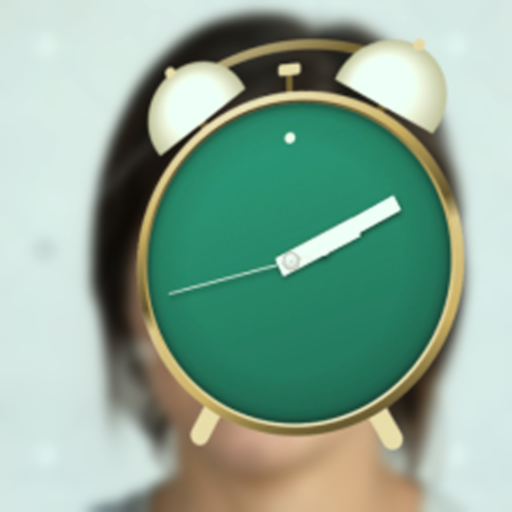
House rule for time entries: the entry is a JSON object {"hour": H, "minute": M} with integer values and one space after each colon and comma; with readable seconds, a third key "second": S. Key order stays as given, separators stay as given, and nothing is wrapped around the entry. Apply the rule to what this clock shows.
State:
{"hour": 2, "minute": 10, "second": 43}
